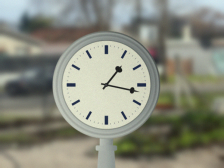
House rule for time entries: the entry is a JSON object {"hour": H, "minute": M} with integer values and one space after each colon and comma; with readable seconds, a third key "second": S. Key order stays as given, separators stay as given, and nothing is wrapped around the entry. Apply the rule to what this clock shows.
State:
{"hour": 1, "minute": 17}
